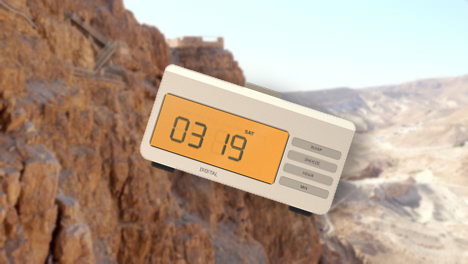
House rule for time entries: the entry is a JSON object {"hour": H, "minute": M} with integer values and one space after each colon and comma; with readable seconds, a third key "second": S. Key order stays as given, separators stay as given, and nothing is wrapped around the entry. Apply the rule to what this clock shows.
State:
{"hour": 3, "minute": 19}
